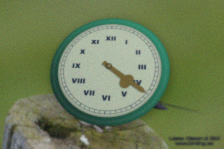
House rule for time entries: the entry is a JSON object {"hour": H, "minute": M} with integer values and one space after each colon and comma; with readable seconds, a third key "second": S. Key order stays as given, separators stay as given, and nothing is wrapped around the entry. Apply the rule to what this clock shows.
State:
{"hour": 4, "minute": 21}
